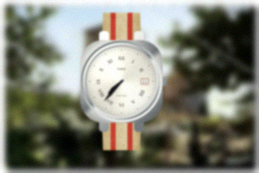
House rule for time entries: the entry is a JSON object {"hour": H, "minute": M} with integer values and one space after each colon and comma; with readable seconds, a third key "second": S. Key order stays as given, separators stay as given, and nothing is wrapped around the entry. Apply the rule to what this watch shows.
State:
{"hour": 7, "minute": 37}
